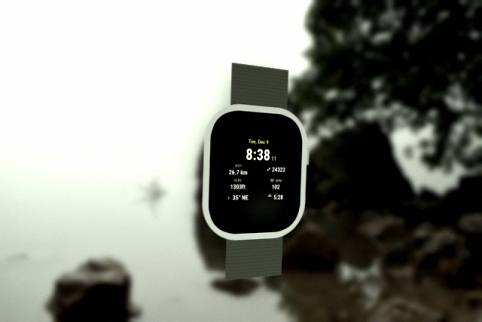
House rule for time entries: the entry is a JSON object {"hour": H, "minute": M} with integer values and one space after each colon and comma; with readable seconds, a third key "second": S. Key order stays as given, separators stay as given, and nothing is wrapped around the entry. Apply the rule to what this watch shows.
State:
{"hour": 8, "minute": 38}
